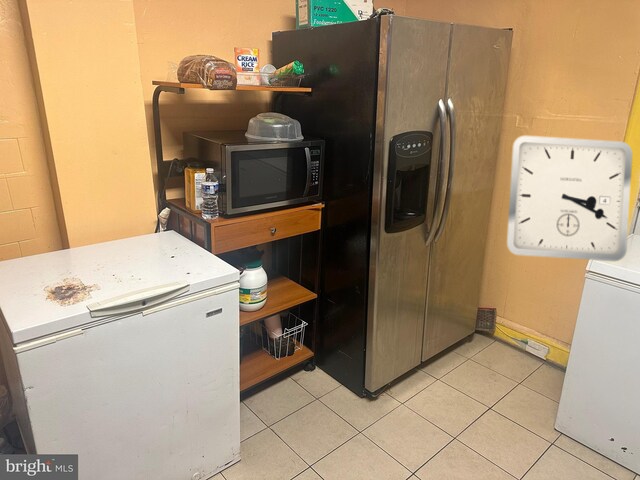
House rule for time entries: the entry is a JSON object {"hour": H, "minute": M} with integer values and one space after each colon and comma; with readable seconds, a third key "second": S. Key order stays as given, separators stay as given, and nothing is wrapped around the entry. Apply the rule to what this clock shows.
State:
{"hour": 3, "minute": 19}
